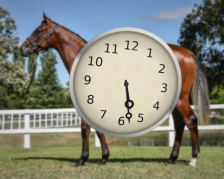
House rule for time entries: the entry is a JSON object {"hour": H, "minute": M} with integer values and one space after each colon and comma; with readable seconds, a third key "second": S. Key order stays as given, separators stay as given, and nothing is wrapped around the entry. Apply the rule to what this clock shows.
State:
{"hour": 5, "minute": 28}
